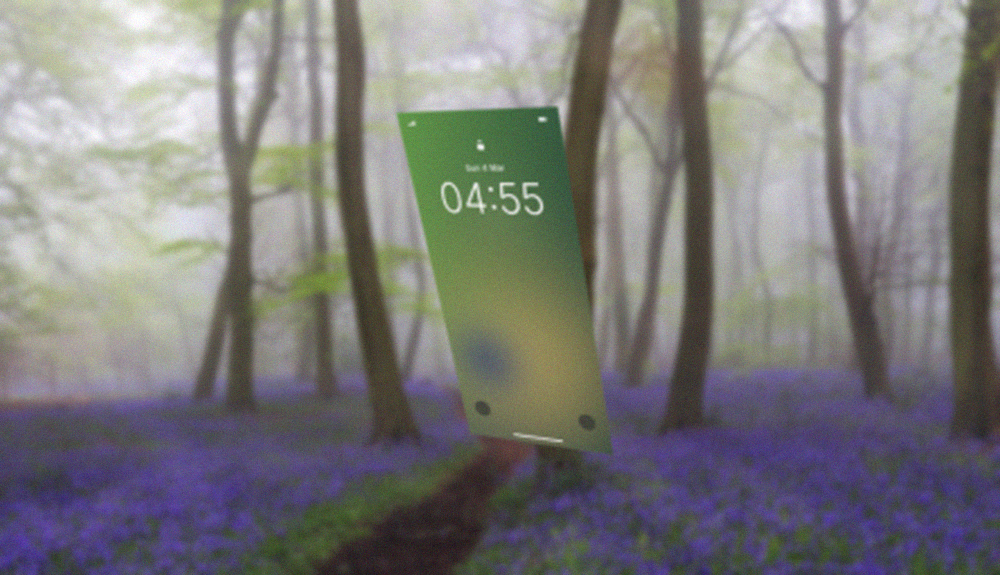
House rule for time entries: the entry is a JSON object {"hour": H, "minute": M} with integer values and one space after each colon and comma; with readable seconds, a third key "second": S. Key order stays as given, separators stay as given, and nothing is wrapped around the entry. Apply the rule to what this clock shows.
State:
{"hour": 4, "minute": 55}
